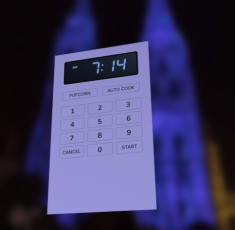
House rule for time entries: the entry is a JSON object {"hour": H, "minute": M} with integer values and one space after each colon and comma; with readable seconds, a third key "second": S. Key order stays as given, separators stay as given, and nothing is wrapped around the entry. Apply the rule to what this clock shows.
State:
{"hour": 7, "minute": 14}
